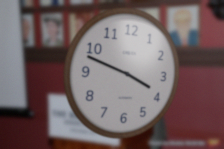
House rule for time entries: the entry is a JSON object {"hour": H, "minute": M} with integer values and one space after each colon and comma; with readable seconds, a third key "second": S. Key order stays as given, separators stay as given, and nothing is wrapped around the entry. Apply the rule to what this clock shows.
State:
{"hour": 3, "minute": 48}
